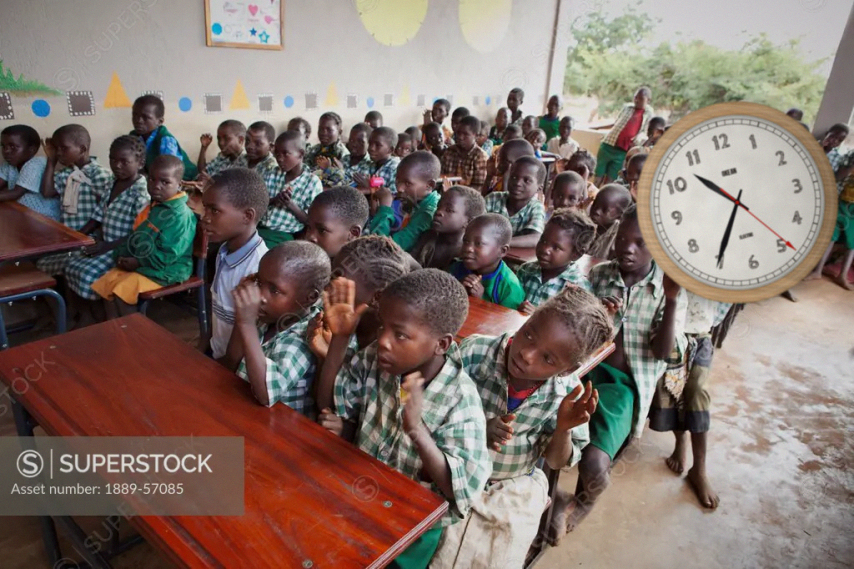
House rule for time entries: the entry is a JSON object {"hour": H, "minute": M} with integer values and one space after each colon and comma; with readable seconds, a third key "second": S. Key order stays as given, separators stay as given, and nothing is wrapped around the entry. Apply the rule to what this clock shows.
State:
{"hour": 10, "minute": 35, "second": 24}
